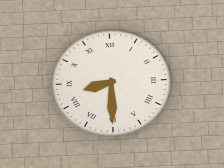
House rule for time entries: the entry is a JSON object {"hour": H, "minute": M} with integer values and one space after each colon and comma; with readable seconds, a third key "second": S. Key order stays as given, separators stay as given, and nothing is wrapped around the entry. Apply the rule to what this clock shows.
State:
{"hour": 8, "minute": 30}
